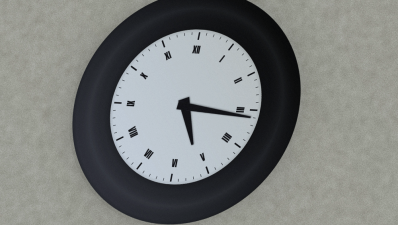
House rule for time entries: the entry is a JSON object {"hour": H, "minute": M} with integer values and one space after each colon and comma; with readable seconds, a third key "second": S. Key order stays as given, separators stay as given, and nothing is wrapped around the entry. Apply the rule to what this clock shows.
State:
{"hour": 5, "minute": 16}
